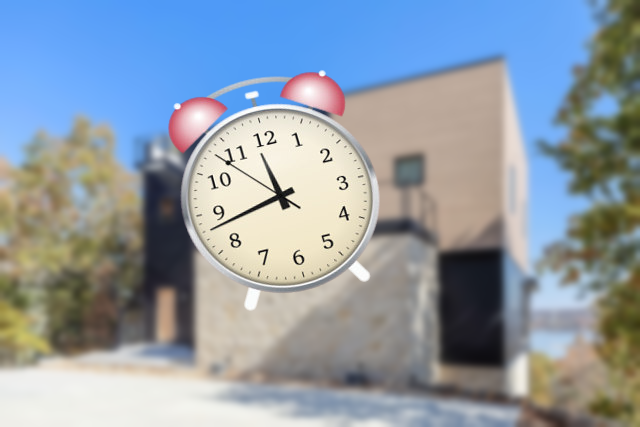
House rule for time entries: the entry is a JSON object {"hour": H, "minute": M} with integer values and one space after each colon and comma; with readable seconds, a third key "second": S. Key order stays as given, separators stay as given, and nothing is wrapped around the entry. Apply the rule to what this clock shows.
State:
{"hour": 11, "minute": 42, "second": 53}
